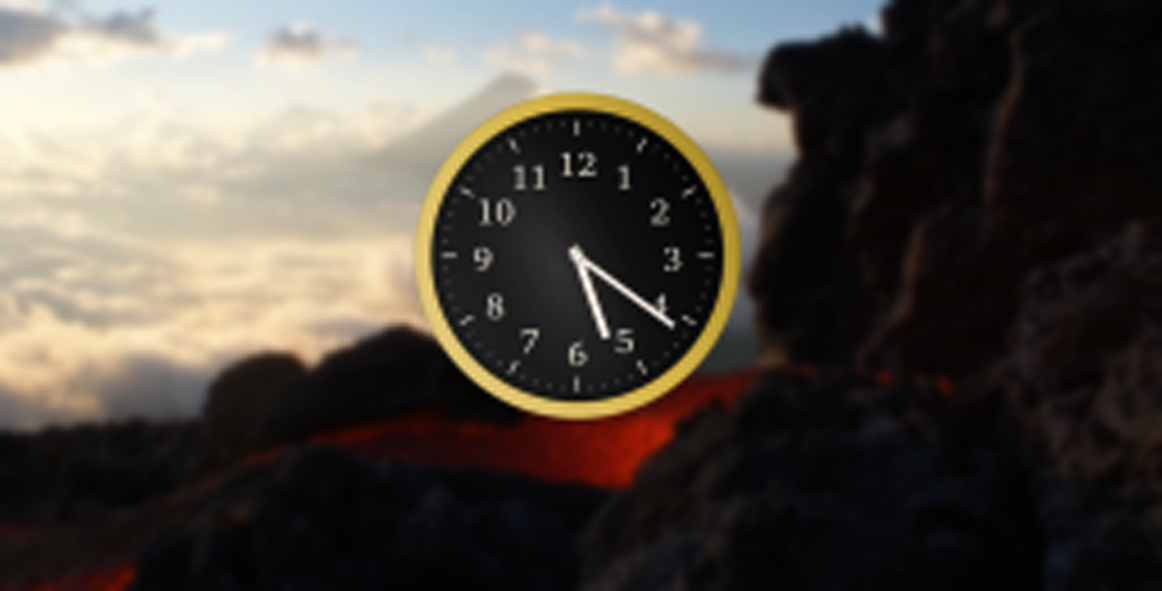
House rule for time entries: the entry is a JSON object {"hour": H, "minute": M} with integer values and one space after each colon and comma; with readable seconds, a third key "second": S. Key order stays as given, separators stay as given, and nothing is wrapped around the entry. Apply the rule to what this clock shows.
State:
{"hour": 5, "minute": 21}
